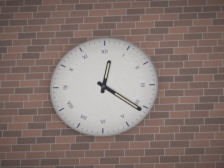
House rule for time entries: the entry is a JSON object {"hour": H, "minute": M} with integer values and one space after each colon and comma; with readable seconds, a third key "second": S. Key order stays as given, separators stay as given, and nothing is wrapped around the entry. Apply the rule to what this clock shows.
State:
{"hour": 12, "minute": 21}
